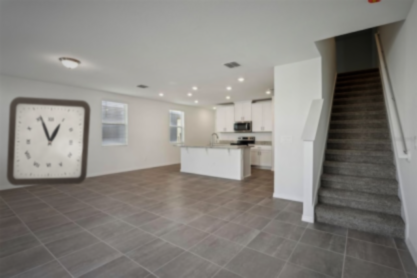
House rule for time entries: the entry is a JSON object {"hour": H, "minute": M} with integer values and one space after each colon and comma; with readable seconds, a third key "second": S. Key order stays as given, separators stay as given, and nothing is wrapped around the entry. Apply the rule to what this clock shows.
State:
{"hour": 12, "minute": 56}
